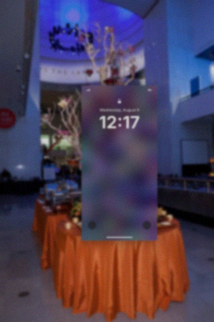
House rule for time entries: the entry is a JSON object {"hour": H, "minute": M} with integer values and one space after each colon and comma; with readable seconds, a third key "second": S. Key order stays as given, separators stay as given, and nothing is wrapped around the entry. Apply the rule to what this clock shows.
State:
{"hour": 12, "minute": 17}
